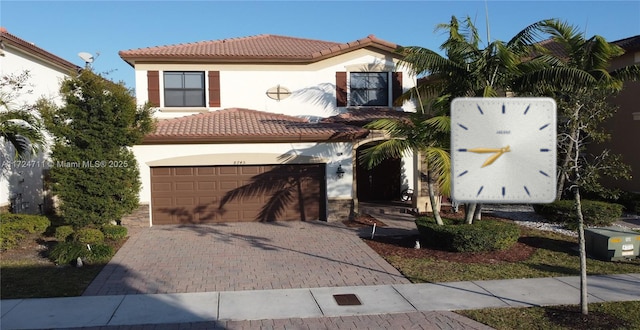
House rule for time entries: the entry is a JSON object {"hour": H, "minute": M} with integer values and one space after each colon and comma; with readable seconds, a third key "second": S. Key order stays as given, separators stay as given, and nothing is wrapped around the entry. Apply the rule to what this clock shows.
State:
{"hour": 7, "minute": 45}
